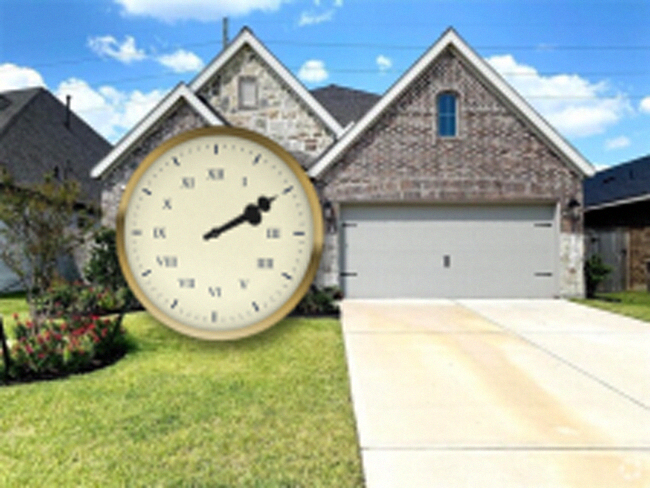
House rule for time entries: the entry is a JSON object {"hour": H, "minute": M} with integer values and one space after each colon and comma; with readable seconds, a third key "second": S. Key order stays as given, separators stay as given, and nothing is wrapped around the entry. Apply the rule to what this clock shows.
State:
{"hour": 2, "minute": 10}
